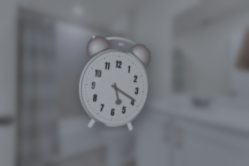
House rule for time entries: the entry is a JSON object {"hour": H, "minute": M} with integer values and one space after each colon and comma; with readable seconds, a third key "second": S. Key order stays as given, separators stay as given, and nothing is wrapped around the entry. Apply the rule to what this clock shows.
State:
{"hour": 5, "minute": 19}
